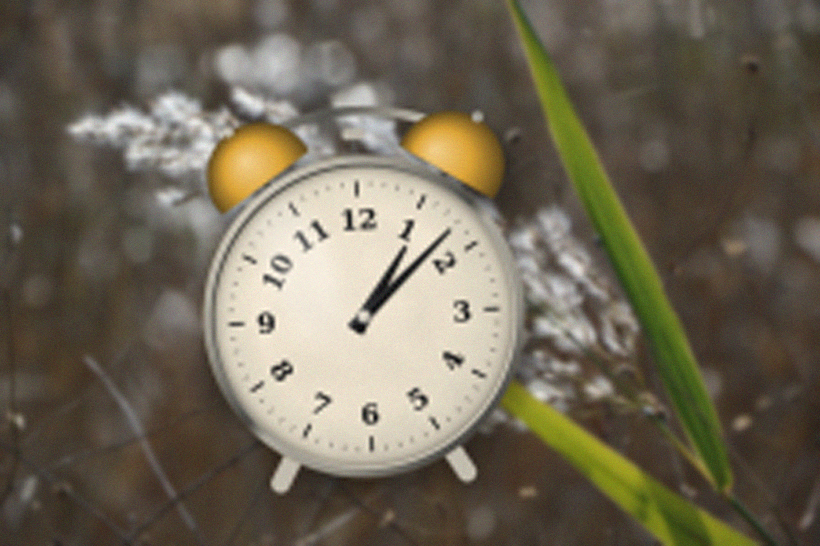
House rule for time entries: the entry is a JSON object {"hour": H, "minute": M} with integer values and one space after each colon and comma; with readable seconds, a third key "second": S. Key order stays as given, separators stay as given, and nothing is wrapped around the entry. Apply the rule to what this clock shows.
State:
{"hour": 1, "minute": 8}
